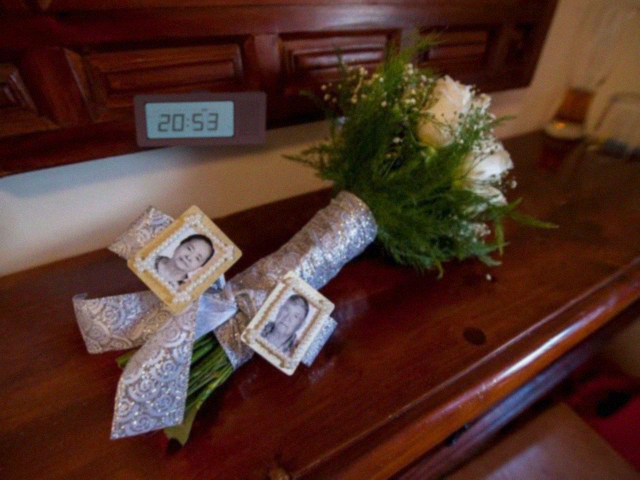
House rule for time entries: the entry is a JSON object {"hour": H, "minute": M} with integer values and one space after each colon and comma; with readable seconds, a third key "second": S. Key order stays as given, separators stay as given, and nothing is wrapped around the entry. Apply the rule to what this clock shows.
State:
{"hour": 20, "minute": 53}
